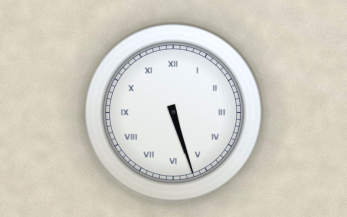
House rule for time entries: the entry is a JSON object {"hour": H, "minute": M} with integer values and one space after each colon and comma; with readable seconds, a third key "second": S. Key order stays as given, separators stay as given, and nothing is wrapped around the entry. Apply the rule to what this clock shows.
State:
{"hour": 5, "minute": 27}
